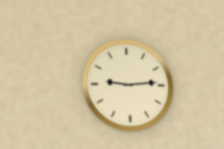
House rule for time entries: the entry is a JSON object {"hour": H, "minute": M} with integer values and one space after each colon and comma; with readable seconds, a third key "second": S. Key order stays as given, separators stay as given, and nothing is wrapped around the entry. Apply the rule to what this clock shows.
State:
{"hour": 9, "minute": 14}
